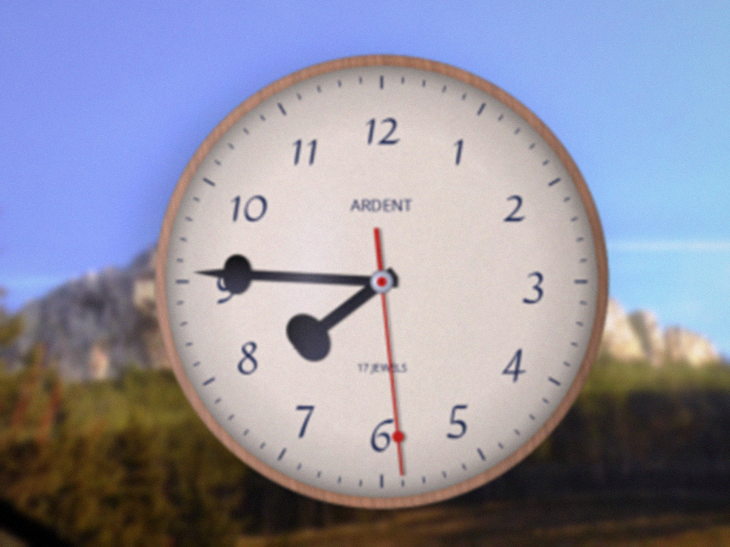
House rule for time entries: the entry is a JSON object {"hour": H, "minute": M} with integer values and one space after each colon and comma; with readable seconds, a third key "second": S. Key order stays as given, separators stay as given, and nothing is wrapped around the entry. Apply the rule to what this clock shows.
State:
{"hour": 7, "minute": 45, "second": 29}
